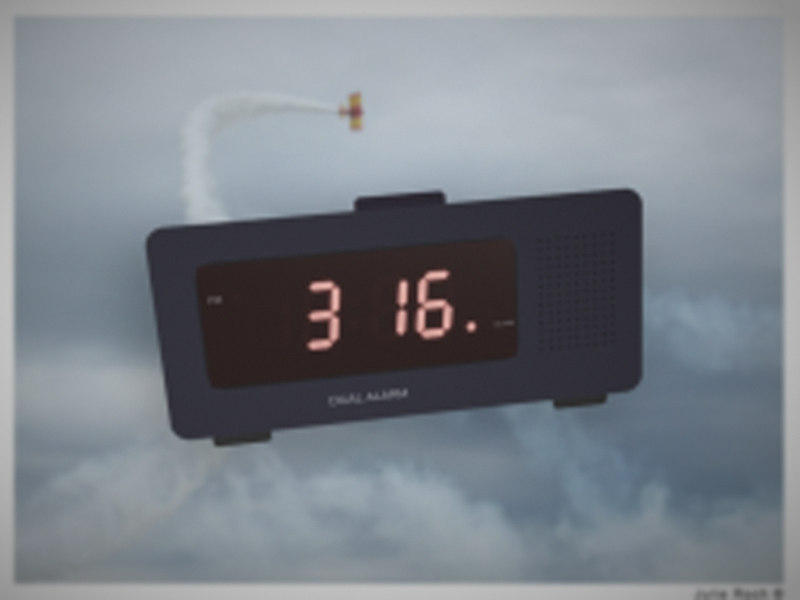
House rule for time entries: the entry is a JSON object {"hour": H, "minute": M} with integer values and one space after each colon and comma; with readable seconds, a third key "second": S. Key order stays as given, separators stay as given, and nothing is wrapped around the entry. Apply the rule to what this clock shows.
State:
{"hour": 3, "minute": 16}
